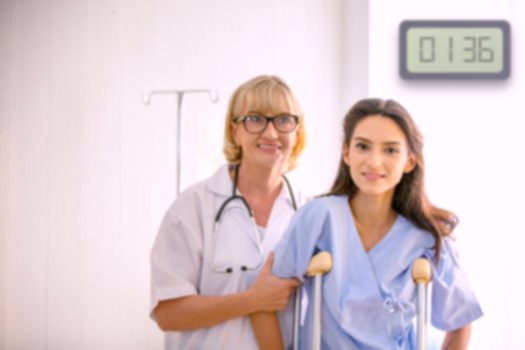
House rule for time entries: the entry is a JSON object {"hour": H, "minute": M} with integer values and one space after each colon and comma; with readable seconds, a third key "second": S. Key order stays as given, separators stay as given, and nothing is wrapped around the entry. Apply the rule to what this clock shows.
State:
{"hour": 1, "minute": 36}
